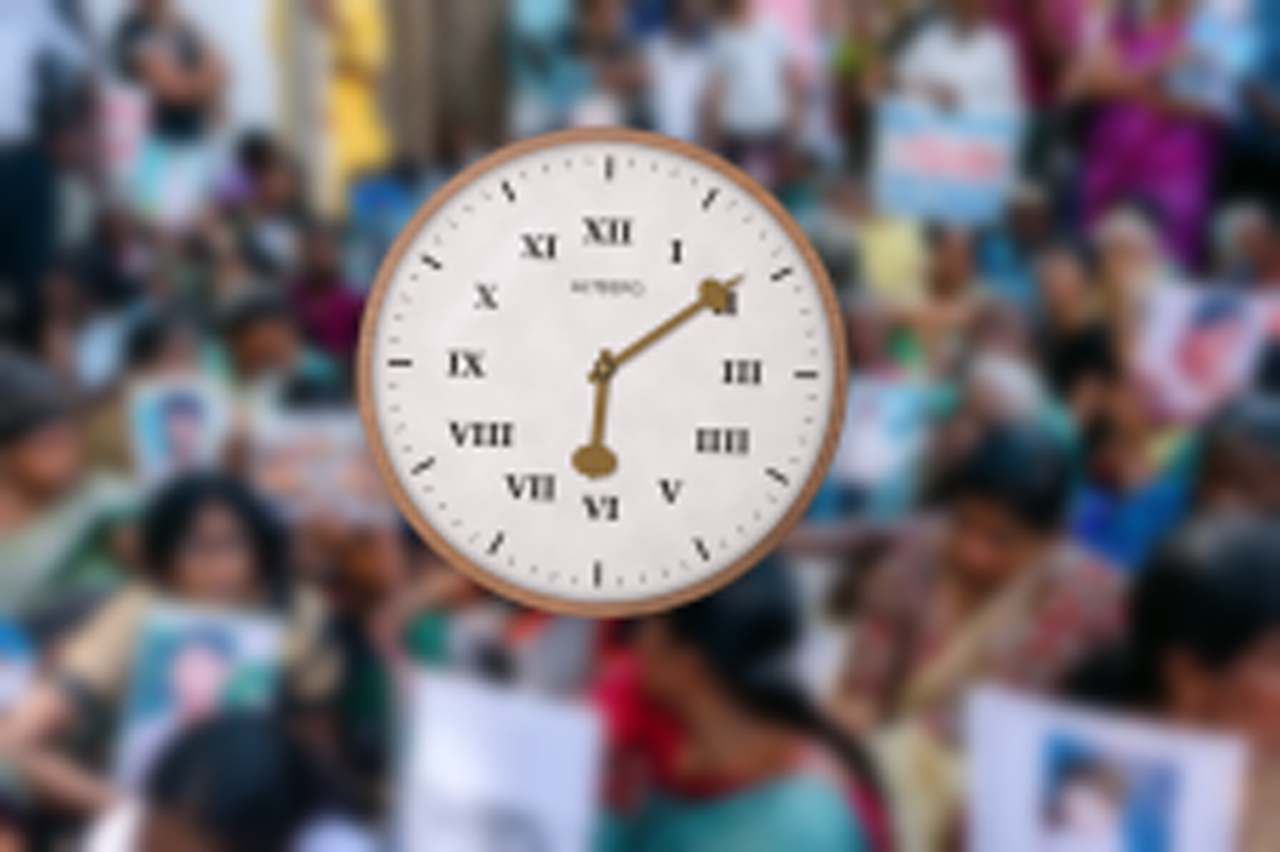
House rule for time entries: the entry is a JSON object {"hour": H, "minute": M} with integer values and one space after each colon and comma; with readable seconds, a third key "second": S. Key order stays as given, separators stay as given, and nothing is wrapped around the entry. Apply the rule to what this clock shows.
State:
{"hour": 6, "minute": 9}
